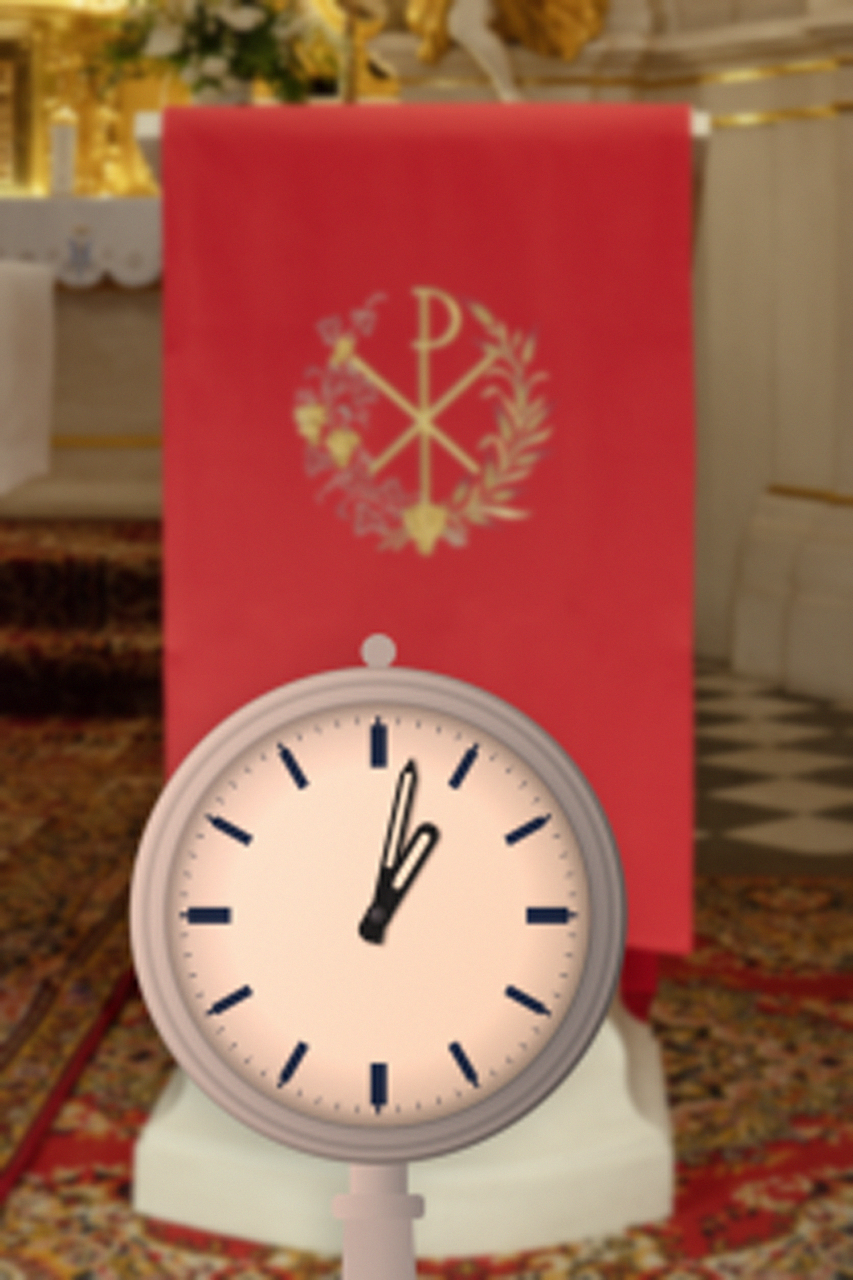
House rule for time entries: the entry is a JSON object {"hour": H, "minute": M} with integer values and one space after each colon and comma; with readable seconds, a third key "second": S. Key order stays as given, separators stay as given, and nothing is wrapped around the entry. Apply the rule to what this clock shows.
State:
{"hour": 1, "minute": 2}
